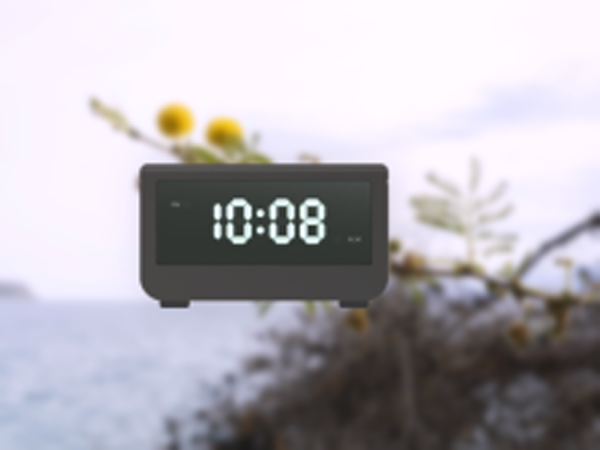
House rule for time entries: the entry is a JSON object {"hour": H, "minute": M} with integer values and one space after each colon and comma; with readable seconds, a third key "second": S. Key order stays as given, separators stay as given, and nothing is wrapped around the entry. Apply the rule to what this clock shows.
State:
{"hour": 10, "minute": 8}
